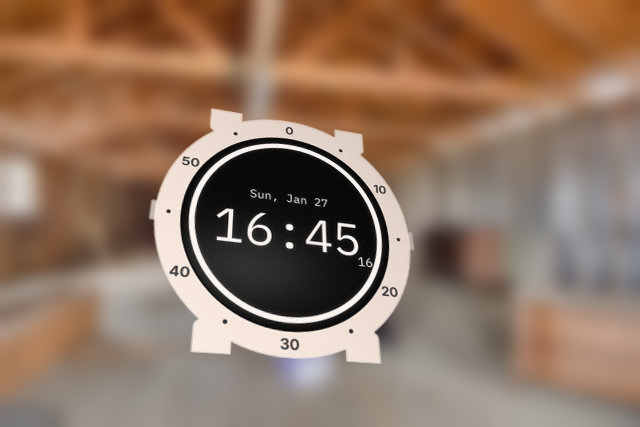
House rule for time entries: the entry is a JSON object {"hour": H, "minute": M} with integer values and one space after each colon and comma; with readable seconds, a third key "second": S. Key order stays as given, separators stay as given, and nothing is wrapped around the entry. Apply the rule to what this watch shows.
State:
{"hour": 16, "minute": 45, "second": 16}
